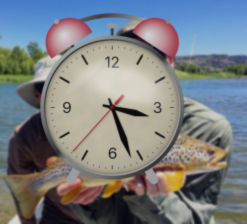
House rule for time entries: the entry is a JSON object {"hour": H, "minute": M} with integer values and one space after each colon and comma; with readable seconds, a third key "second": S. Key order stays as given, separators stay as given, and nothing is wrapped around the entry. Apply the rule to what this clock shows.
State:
{"hour": 3, "minute": 26, "second": 37}
